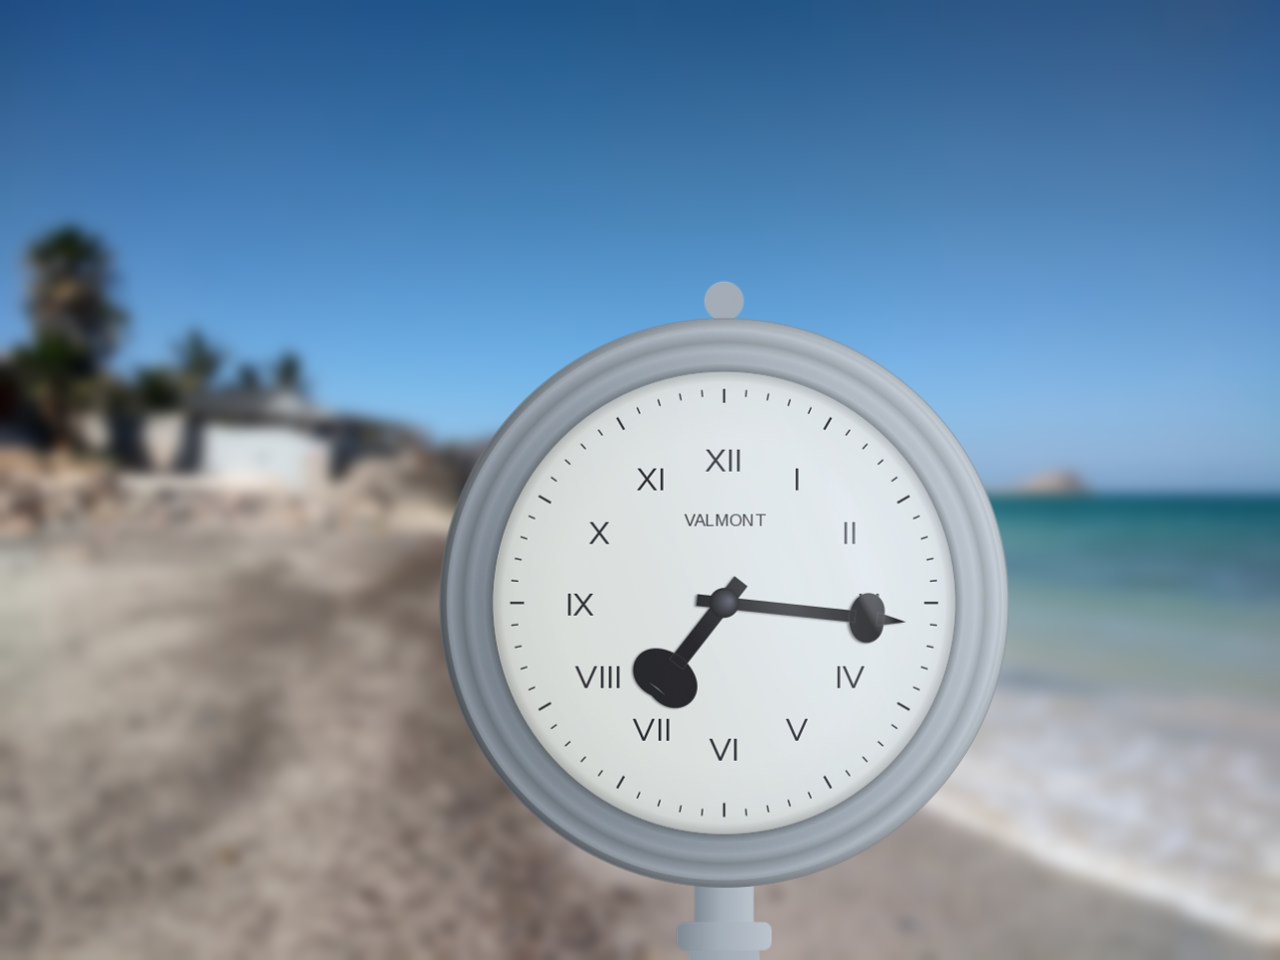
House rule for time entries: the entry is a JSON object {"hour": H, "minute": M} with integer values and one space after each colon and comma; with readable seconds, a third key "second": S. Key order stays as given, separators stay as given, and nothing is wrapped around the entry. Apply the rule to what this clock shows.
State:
{"hour": 7, "minute": 16}
